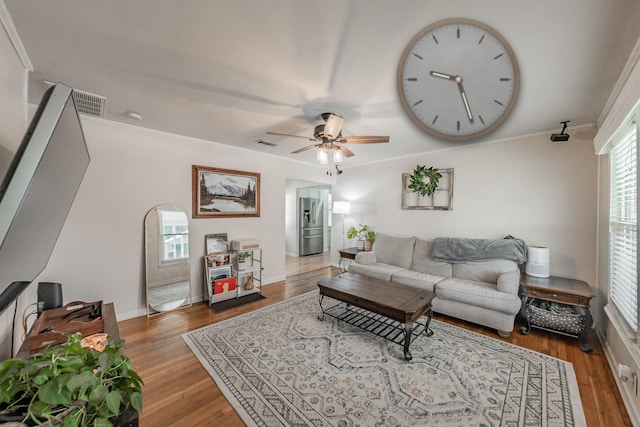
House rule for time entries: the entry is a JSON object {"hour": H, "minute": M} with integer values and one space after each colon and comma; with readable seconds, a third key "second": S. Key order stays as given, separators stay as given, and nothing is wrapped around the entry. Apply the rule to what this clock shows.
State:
{"hour": 9, "minute": 27}
